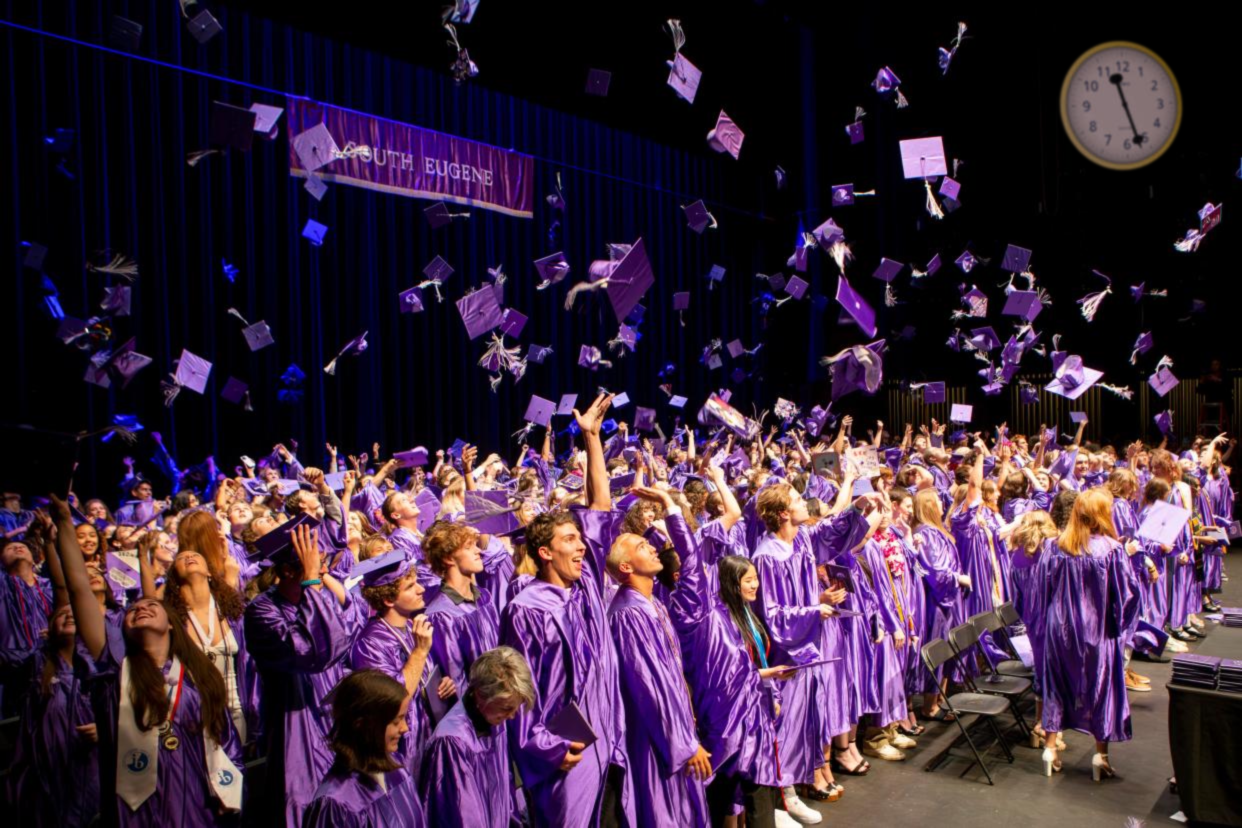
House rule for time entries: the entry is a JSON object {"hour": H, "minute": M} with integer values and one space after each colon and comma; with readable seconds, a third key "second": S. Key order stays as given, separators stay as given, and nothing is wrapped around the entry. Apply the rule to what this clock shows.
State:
{"hour": 11, "minute": 27}
